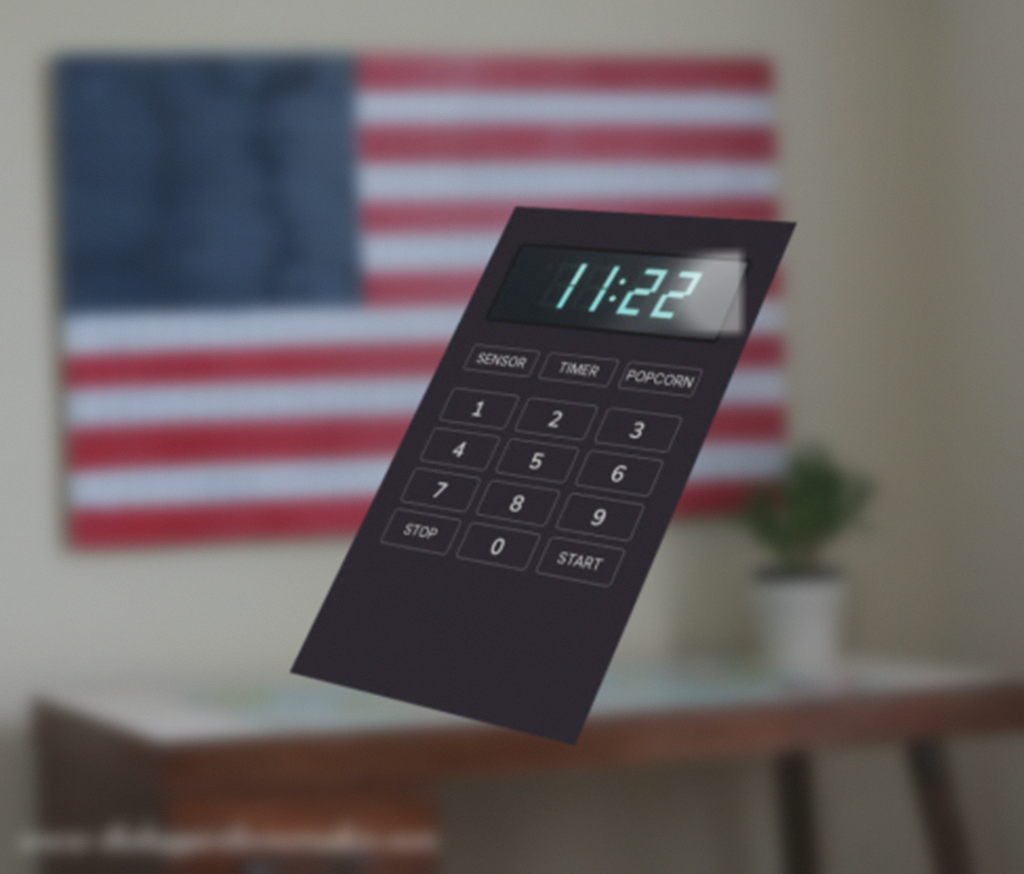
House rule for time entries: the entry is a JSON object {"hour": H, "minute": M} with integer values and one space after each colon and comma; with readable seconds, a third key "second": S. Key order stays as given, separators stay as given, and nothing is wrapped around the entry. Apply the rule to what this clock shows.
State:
{"hour": 11, "minute": 22}
